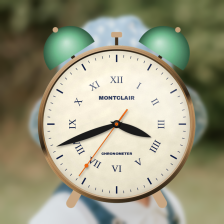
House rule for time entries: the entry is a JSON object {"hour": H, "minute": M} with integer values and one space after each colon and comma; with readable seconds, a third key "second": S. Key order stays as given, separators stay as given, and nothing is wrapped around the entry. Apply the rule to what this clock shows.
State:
{"hour": 3, "minute": 41, "second": 36}
